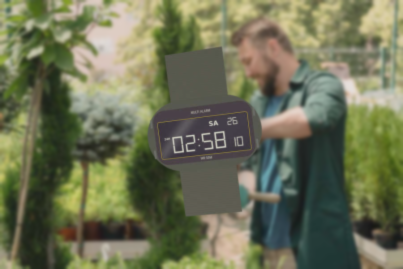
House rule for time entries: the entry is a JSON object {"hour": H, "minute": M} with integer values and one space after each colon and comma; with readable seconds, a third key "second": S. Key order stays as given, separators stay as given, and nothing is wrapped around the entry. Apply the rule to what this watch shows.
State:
{"hour": 2, "minute": 58, "second": 10}
